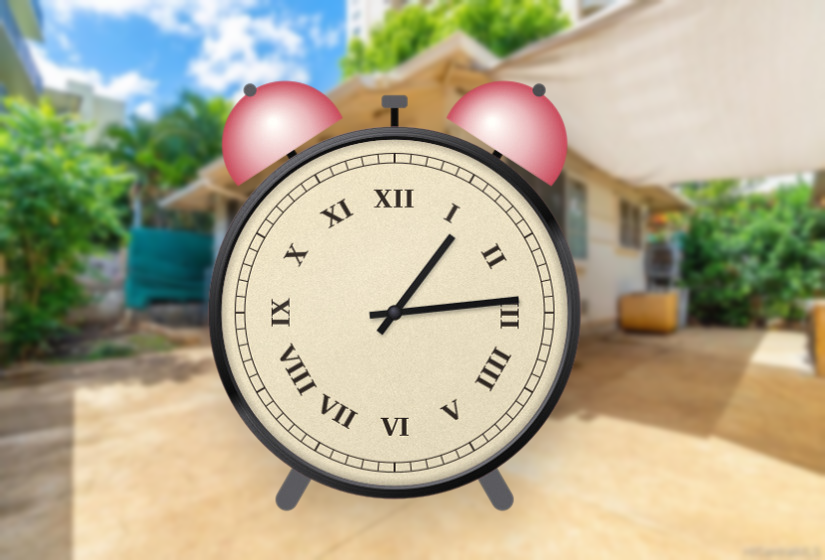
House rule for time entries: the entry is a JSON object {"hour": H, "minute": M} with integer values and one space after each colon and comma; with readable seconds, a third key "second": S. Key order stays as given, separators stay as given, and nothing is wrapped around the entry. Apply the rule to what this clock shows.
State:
{"hour": 1, "minute": 14}
